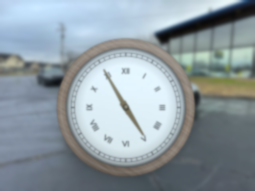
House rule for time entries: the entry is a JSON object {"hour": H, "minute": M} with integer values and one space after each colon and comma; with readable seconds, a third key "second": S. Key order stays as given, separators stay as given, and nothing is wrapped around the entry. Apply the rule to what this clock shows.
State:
{"hour": 4, "minute": 55}
